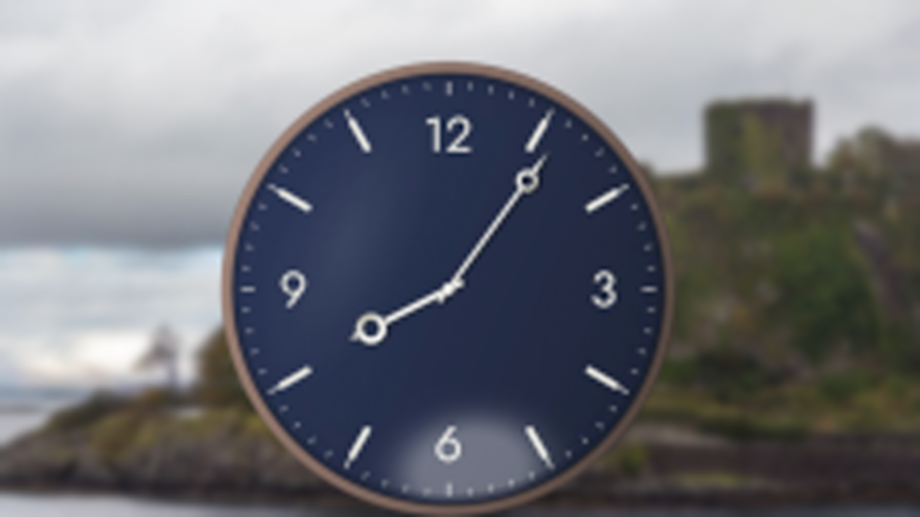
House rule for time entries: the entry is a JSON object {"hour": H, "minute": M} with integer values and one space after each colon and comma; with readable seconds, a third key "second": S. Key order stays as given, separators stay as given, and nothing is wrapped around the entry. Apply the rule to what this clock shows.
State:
{"hour": 8, "minute": 6}
